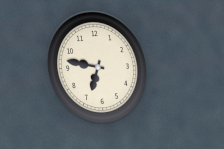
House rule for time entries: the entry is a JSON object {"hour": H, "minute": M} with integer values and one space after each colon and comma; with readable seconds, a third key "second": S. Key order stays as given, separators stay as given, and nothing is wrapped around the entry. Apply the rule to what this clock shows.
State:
{"hour": 6, "minute": 47}
